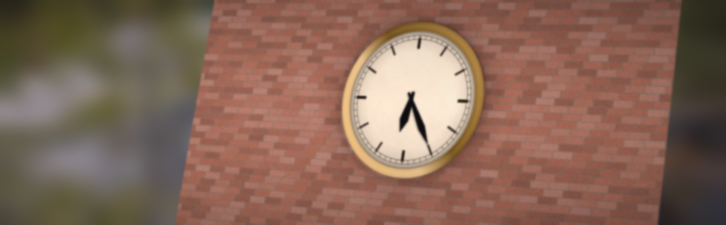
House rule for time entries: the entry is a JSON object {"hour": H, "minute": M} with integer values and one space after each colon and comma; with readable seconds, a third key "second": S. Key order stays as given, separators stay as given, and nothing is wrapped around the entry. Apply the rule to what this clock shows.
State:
{"hour": 6, "minute": 25}
